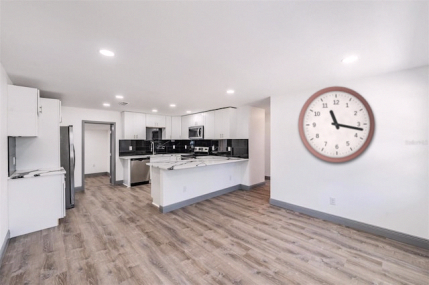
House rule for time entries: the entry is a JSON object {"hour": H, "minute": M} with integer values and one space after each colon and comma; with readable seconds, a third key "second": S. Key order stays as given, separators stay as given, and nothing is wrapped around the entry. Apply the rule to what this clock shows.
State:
{"hour": 11, "minute": 17}
